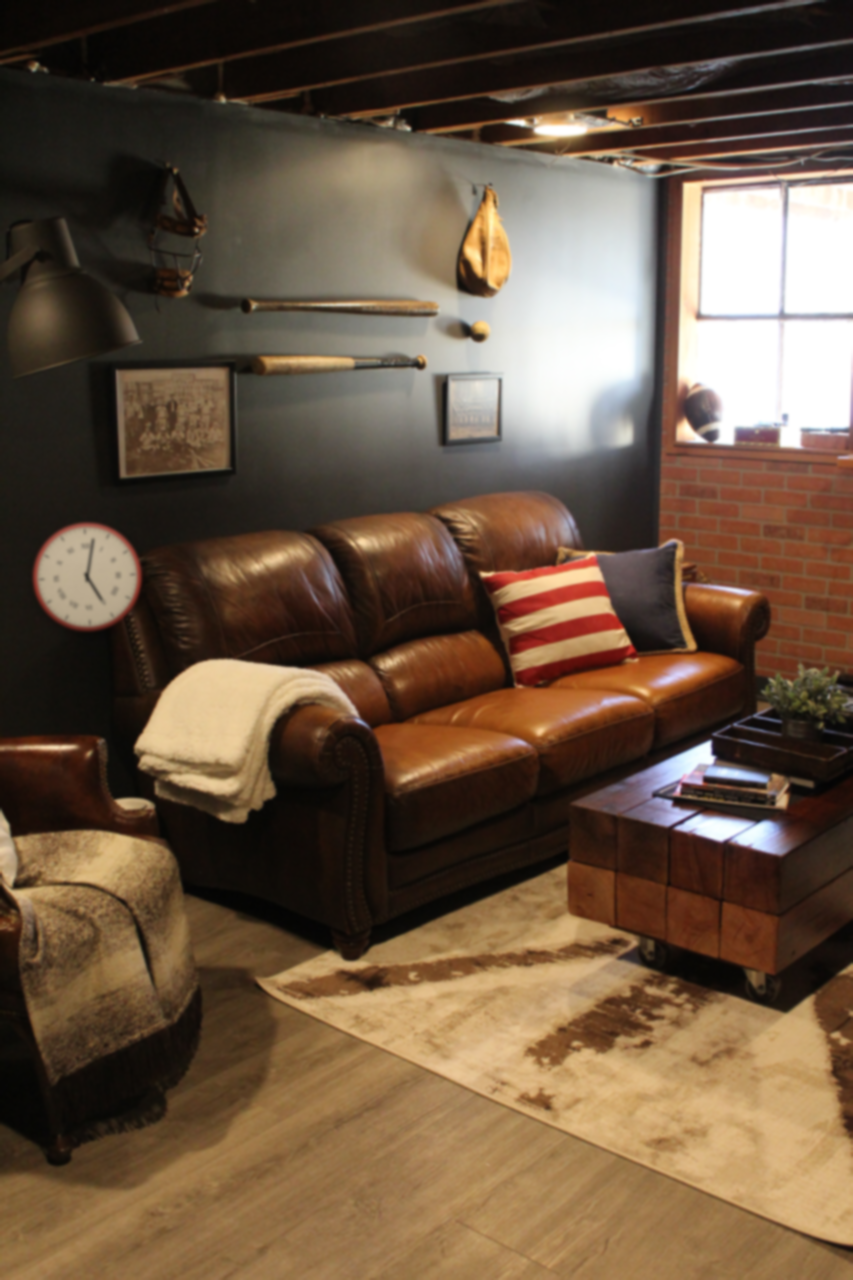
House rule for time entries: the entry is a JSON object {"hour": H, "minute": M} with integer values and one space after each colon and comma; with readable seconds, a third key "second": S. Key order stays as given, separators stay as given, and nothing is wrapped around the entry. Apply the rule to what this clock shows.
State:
{"hour": 5, "minute": 2}
